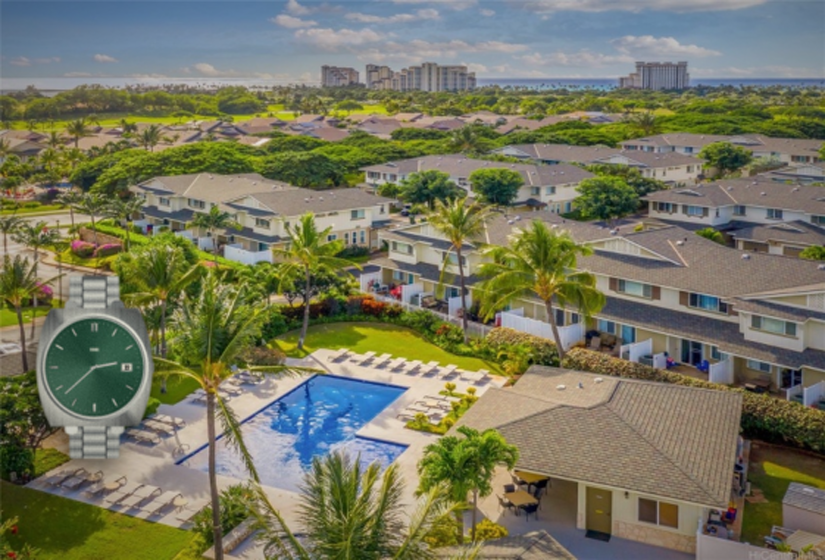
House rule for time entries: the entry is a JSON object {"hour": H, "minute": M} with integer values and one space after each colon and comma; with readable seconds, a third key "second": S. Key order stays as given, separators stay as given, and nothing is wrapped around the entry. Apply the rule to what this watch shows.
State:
{"hour": 2, "minute": 38}
